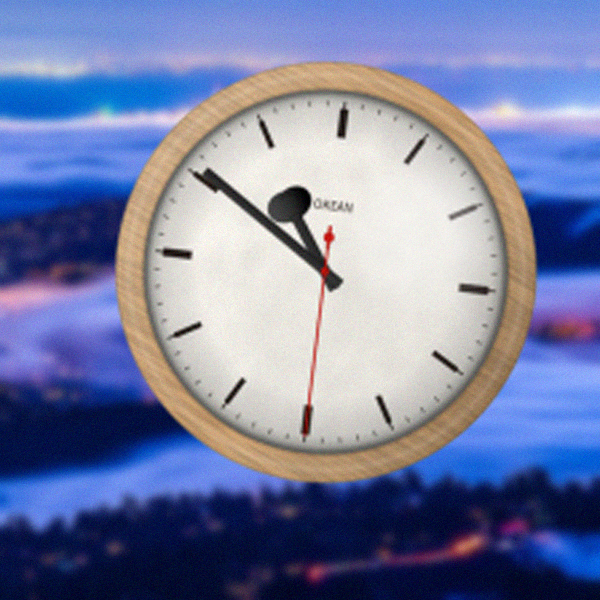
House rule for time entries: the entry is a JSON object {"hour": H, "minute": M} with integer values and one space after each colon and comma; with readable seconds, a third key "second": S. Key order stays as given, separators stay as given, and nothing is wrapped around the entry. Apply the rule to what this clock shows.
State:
{"hour": 10, "minute": 50, "second": 30}
